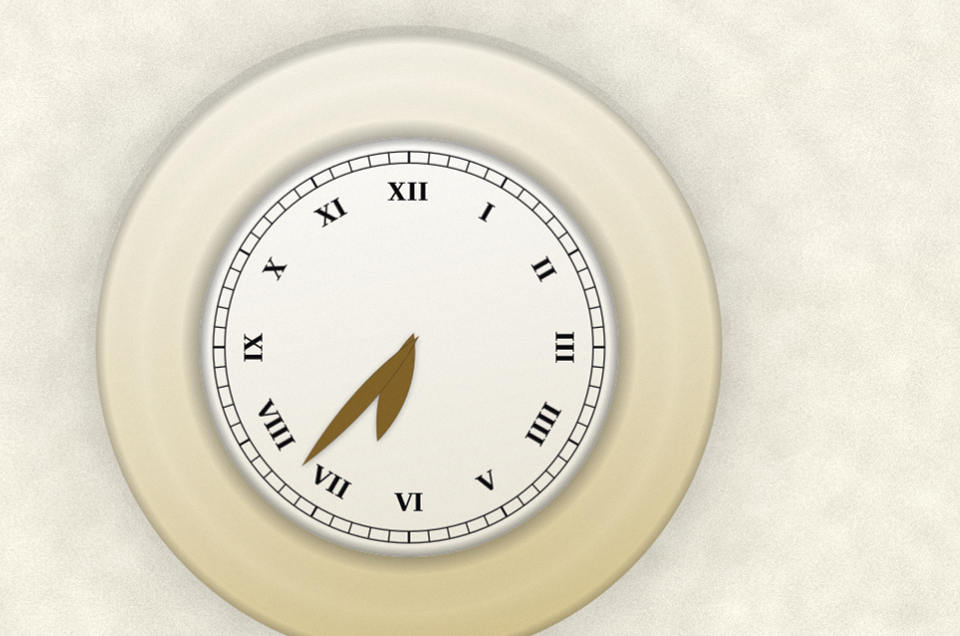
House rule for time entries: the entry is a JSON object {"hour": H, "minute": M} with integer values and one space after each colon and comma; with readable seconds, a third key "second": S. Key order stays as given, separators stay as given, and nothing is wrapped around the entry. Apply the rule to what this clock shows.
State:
{"hour": 6, "minute": 37}
